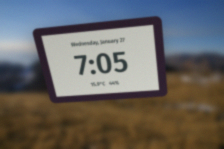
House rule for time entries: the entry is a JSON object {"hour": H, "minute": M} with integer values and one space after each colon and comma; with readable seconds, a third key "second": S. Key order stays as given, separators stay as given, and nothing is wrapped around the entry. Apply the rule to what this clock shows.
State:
{"hour": 7, "minute": 5}
